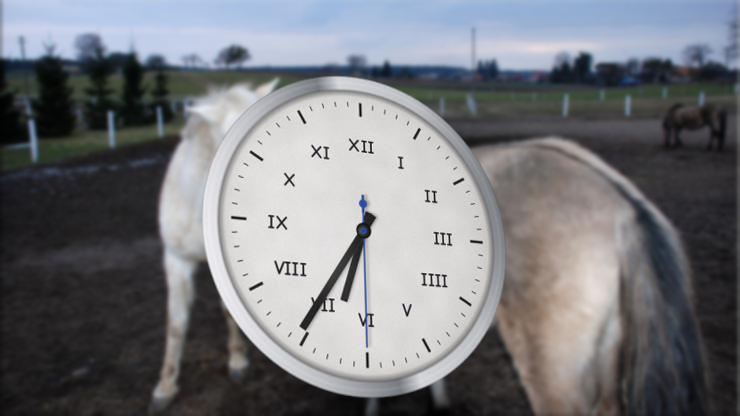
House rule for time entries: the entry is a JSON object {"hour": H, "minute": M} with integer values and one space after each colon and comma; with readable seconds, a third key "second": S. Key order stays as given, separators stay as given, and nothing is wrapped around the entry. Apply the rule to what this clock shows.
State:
{"hour": 6, "minute": 35, "second": 30}
